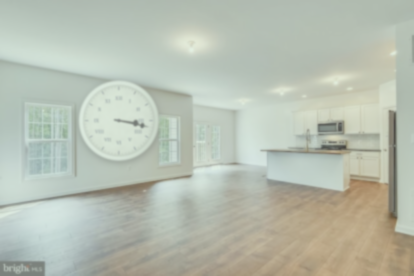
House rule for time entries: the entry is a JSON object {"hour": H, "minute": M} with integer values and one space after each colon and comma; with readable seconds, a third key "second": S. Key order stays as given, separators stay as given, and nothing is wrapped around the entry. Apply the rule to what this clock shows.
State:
{"hour": 3, "minute": 17}
